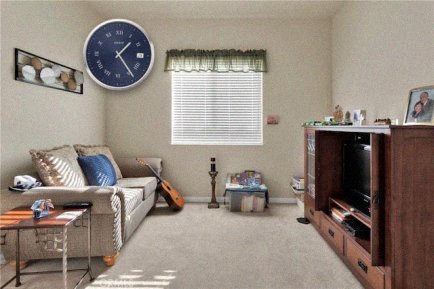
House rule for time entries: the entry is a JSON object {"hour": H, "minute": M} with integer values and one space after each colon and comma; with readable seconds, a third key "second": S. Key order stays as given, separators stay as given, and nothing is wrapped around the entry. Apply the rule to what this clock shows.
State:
{"hour": 1, "minute": 24}
